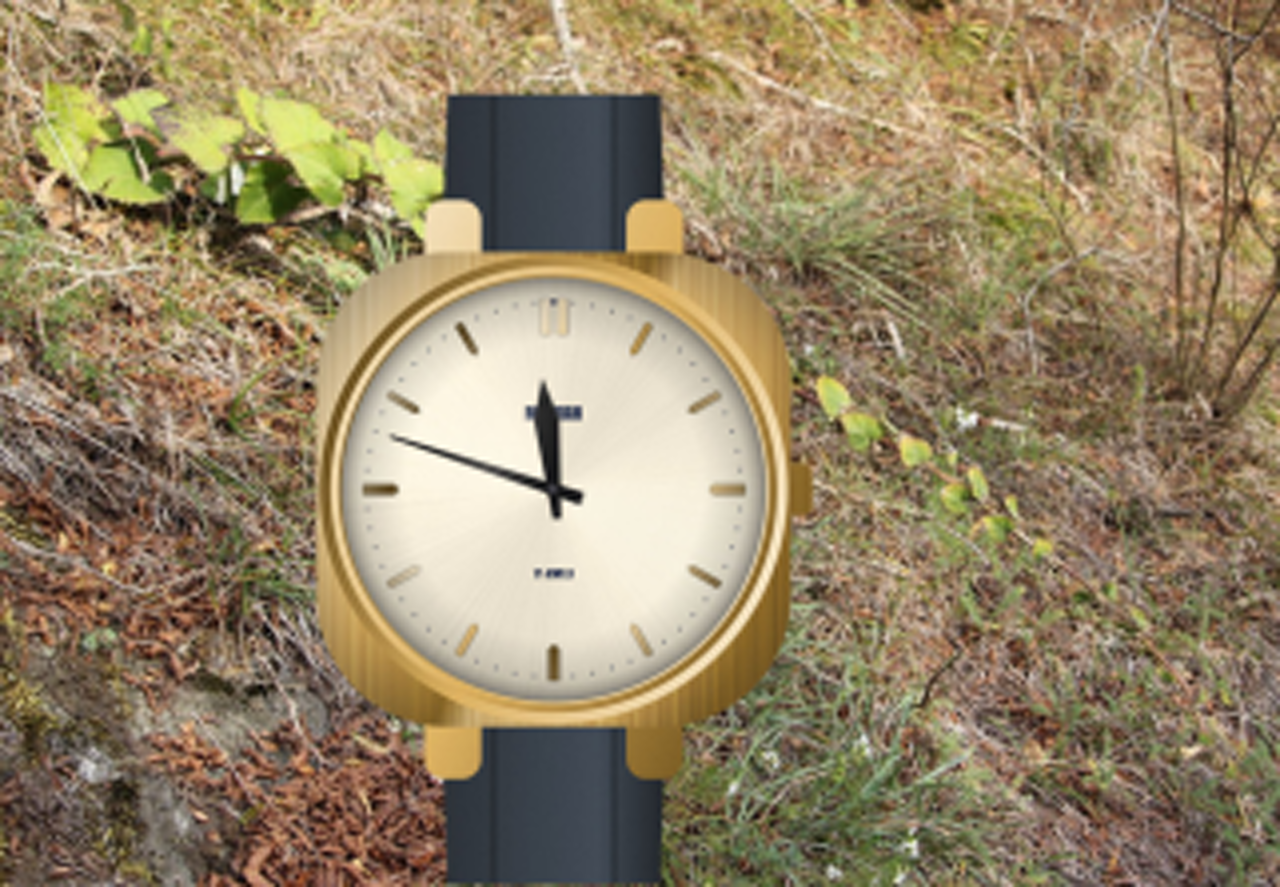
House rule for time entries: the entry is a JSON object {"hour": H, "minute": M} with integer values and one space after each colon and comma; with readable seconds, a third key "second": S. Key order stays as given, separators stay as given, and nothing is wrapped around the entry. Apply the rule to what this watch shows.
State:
{"hour": 11, "minute": 48}
